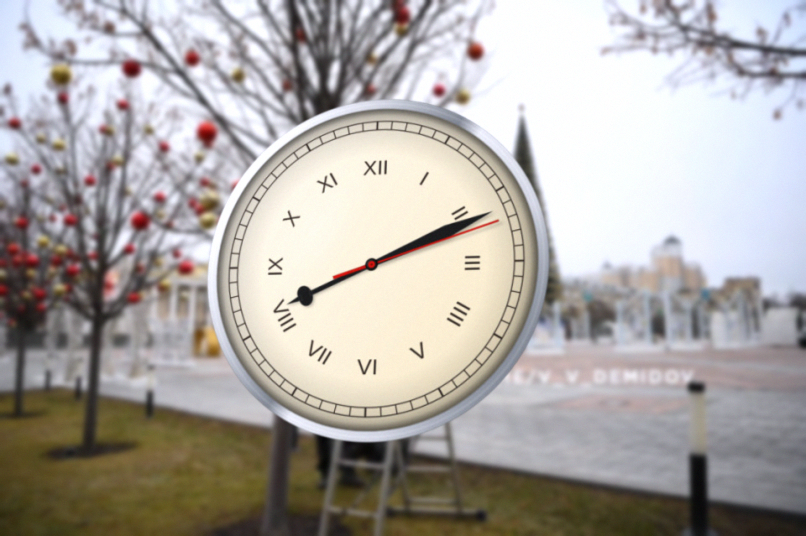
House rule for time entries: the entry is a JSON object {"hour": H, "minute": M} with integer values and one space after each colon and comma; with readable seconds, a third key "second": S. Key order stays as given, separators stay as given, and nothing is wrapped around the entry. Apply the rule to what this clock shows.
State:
{"hour": 8, "minute": 11, "second": 12}
